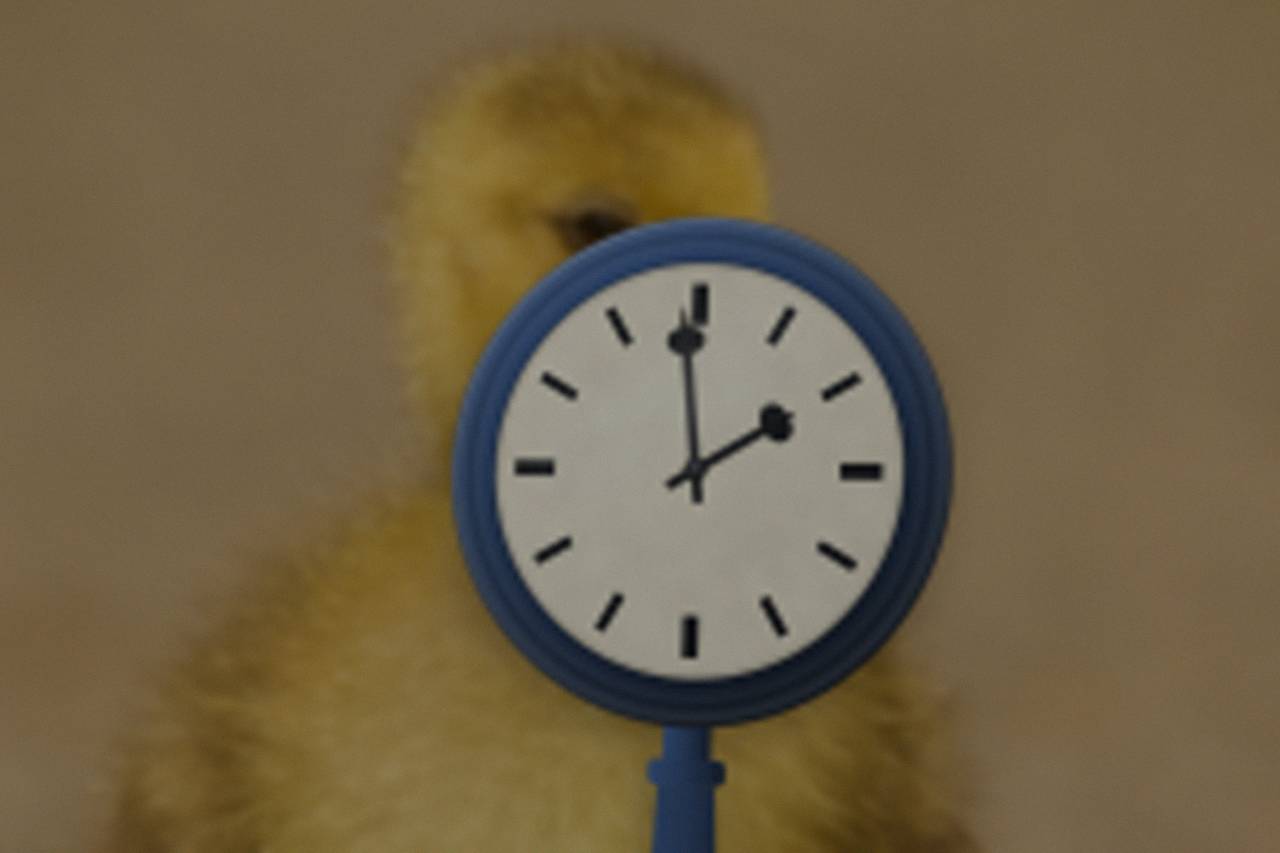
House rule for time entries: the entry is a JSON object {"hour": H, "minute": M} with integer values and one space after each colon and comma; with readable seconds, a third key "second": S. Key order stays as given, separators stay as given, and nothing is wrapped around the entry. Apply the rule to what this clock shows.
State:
{"hour": 1, "minute": 59}
